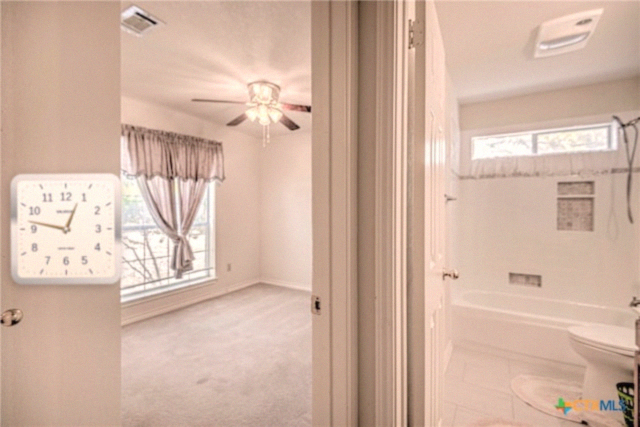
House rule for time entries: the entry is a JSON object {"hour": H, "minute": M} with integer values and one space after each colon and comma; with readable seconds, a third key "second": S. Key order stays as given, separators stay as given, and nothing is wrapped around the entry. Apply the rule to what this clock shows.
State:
{"hour": 12, "minute": 47}
